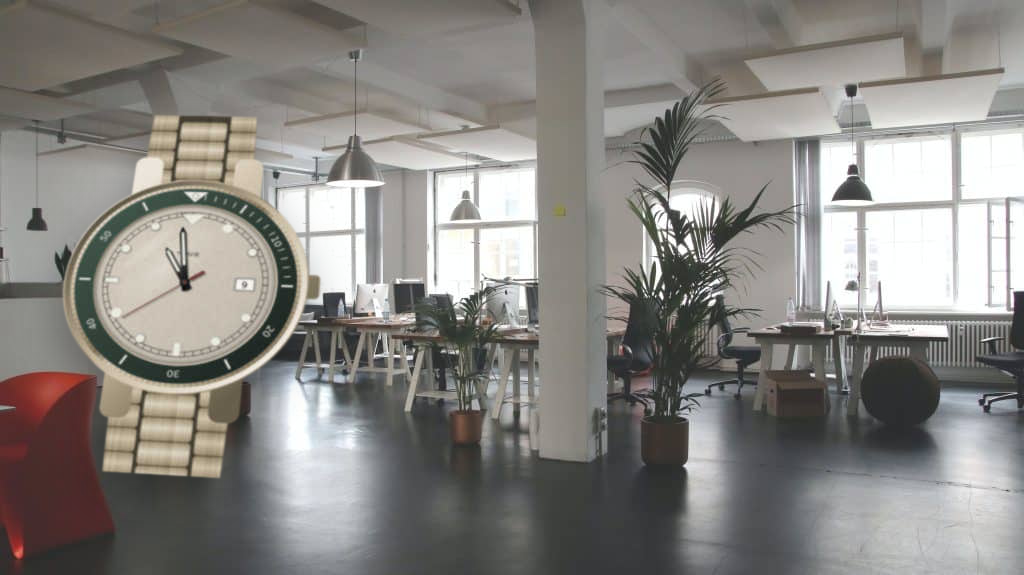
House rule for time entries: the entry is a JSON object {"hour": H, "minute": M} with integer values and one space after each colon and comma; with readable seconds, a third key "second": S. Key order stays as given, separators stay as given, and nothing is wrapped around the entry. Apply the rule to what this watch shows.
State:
{"hour": 10, "minute": 58, "second": 39}
